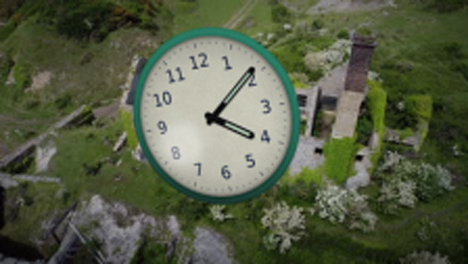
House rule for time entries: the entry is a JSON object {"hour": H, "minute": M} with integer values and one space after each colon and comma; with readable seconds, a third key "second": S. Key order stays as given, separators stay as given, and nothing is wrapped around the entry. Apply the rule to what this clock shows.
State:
{"hour": 4, "minute": 9}
